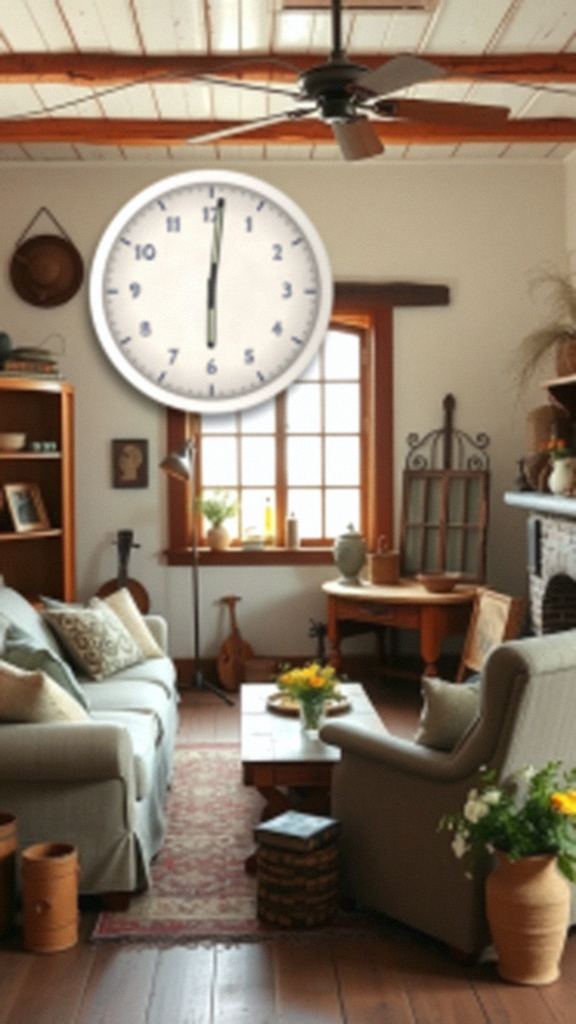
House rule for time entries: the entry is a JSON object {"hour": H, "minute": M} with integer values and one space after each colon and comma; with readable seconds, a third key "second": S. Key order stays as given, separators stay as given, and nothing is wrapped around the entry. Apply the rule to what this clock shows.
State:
{"hour": 6, "minute": 1}
